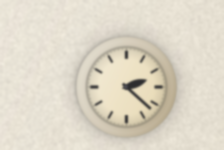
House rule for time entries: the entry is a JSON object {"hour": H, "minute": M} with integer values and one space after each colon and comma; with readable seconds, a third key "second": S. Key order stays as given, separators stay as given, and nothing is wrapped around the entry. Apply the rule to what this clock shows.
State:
{"hour": 2, "minute": 22}
